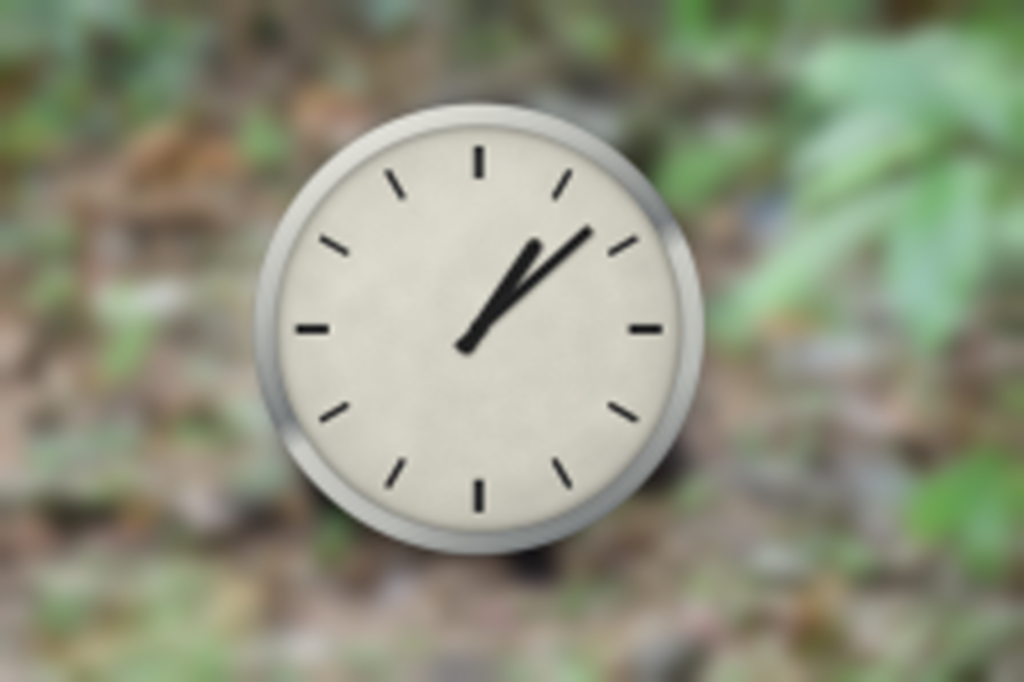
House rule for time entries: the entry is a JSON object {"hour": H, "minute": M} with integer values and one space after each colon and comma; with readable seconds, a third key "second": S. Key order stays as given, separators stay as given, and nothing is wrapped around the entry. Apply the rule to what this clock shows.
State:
{"hour": 1, "minute": 8}
